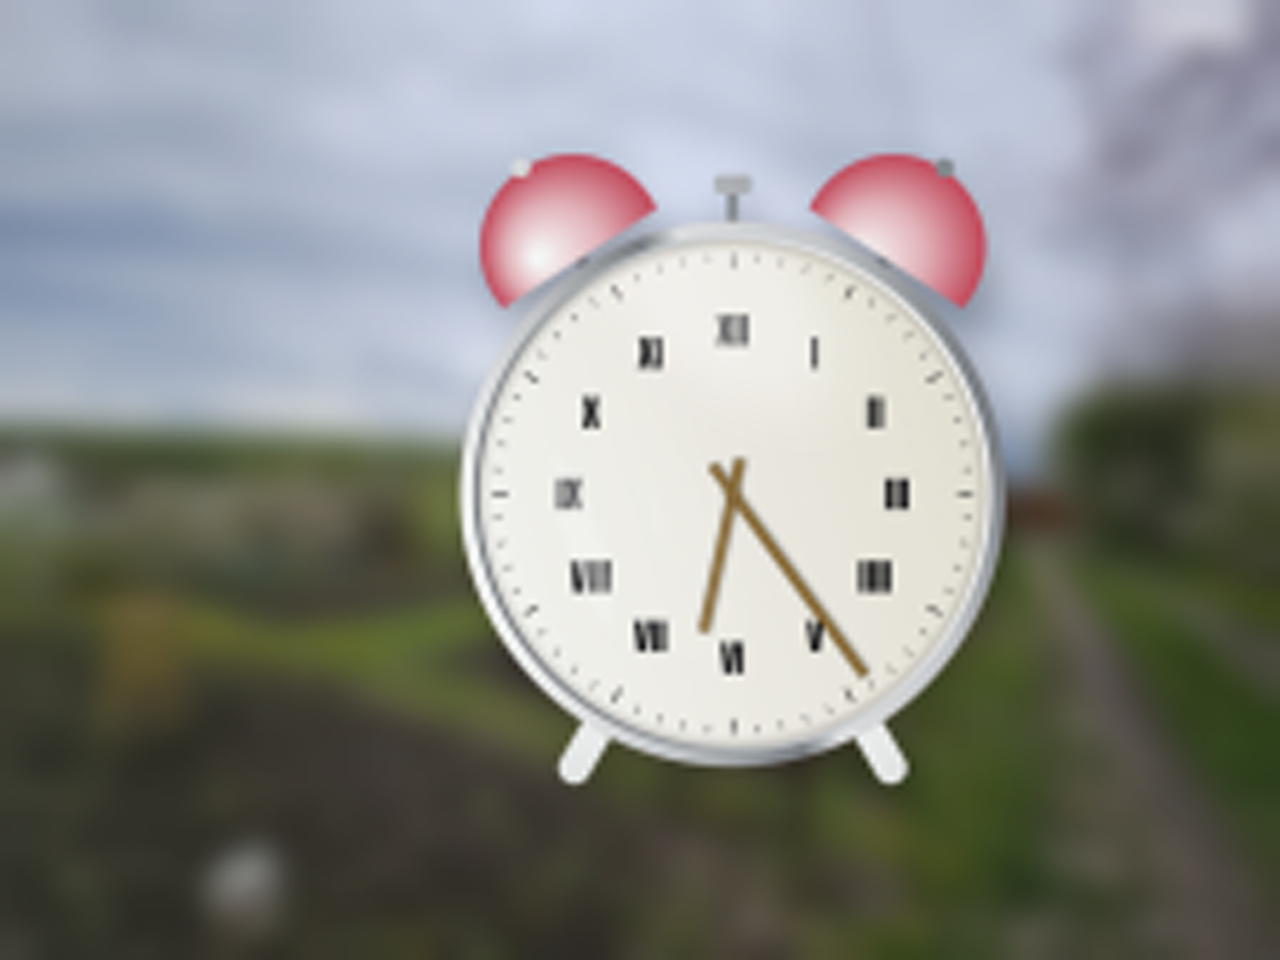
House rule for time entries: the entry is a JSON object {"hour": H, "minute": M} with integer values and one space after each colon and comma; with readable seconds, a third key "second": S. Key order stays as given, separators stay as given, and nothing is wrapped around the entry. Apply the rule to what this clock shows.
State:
{"hour": 6, "minute": 24}
